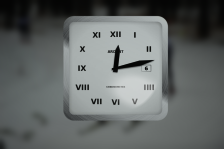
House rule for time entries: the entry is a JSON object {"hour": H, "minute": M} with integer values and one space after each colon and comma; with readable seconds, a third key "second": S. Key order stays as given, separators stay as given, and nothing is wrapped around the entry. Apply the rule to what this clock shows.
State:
{"hour": 12, "minute": 13}
